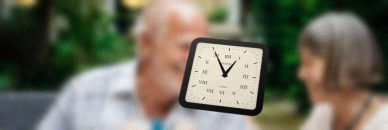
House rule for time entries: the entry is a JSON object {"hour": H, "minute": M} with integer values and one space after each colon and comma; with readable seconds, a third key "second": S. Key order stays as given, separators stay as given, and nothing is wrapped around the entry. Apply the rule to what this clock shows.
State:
{"hour": 12, "minute": 55}
